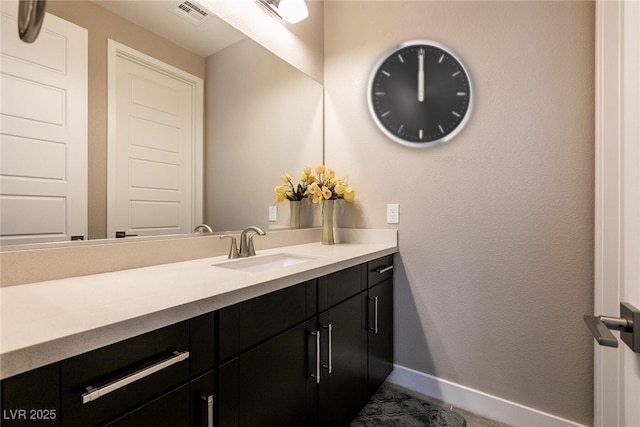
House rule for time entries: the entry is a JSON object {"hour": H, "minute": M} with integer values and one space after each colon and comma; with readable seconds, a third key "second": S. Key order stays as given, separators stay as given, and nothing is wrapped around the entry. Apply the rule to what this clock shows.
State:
{"hour": 12, "minute": 0}
